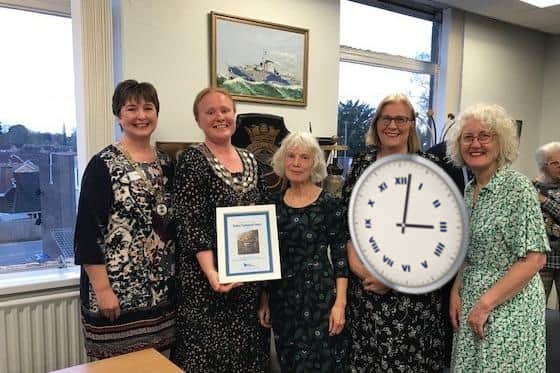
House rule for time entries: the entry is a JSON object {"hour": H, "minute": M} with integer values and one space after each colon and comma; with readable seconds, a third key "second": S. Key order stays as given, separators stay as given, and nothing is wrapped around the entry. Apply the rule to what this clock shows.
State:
{"hour": 3, "minute": 2}
